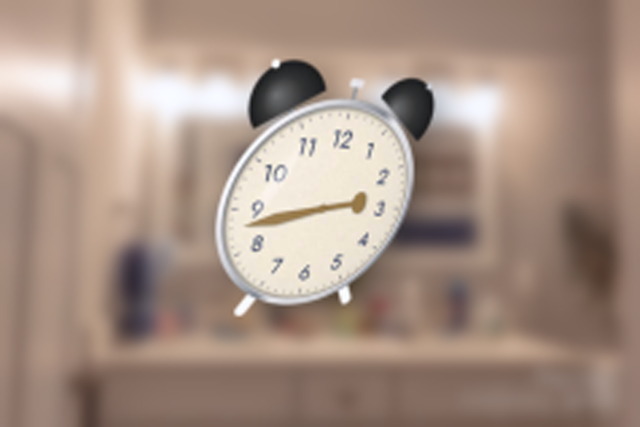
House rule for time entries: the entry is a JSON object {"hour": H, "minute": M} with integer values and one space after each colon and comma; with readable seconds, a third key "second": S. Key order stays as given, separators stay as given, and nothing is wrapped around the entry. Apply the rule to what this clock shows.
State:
{"hour": 2, "minute": 43}
